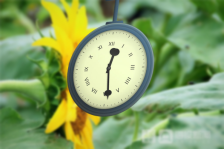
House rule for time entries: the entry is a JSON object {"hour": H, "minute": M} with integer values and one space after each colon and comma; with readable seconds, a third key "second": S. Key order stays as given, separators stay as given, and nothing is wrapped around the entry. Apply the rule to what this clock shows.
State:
{"hour": 12, "minute": 29}
